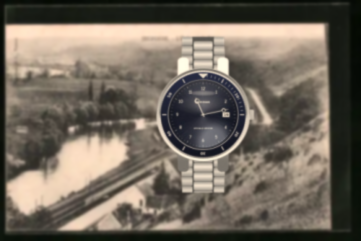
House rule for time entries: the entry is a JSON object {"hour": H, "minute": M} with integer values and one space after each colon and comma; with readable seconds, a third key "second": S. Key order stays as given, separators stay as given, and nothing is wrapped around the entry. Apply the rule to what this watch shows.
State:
{"hour": 11, "minute": 13}
